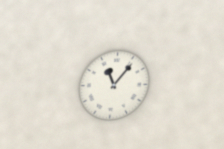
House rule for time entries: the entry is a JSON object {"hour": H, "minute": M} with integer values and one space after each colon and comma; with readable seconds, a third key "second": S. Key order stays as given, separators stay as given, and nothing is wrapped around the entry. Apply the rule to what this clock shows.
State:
{"hour": 11, "minute": 6}
